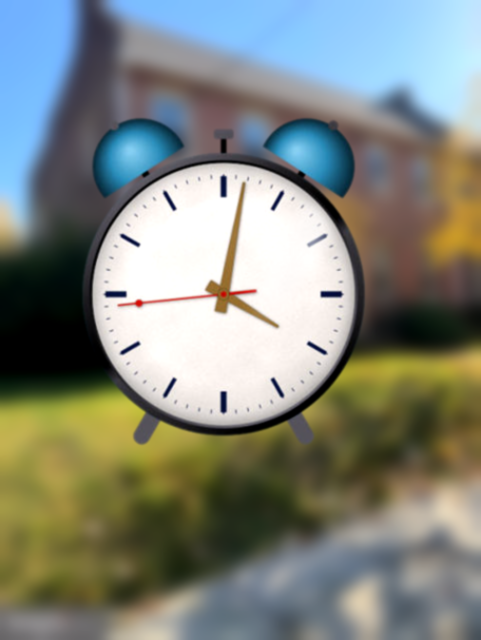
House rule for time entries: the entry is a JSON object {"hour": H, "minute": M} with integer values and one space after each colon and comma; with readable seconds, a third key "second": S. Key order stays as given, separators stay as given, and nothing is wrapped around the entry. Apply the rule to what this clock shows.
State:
{"hour": 4, "minute": 1, "second": 44}
